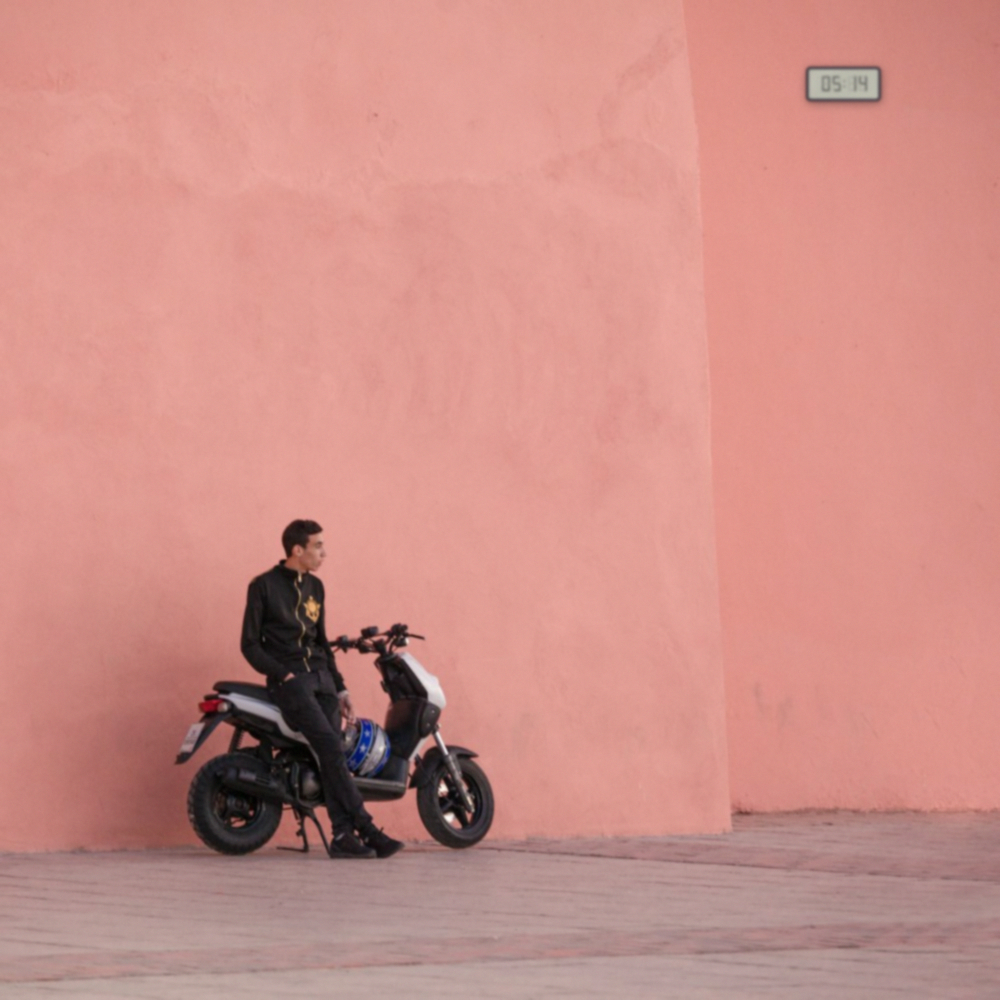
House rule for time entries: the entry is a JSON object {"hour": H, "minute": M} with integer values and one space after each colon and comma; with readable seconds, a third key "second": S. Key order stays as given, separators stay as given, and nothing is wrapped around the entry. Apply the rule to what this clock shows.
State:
{"hour": 5, "minute": 14}
